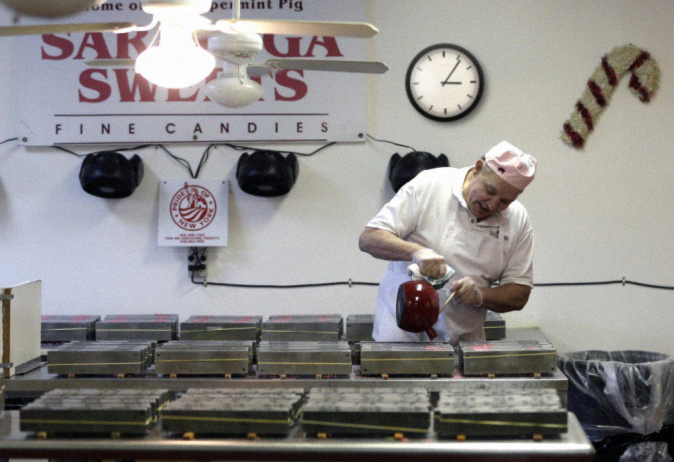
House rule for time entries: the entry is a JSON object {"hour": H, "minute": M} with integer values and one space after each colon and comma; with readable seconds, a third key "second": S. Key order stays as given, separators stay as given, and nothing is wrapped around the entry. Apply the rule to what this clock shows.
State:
{"hour": 3, "minute": 6}
